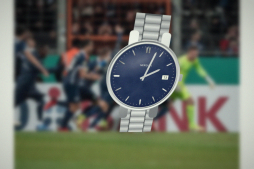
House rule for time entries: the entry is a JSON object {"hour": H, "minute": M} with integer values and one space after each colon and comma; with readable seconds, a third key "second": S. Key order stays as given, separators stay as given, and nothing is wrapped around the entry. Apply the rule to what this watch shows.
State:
{"hour": 2, "minute": 3}
